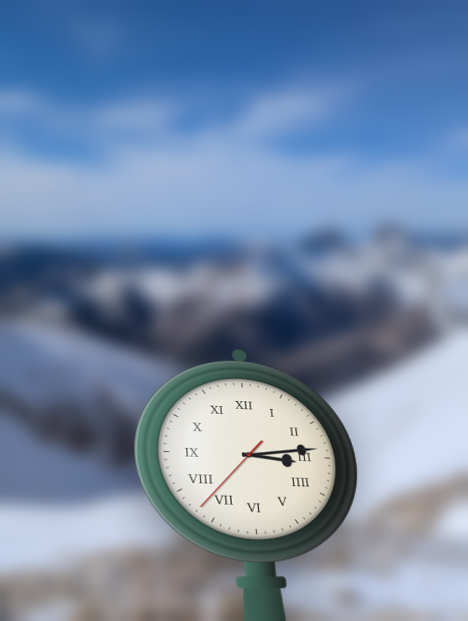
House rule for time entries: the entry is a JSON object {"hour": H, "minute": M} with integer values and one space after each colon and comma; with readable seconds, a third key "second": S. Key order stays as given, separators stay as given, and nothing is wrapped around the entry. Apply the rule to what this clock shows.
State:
{"hour": 3, "minute": 13, "second": 37}
